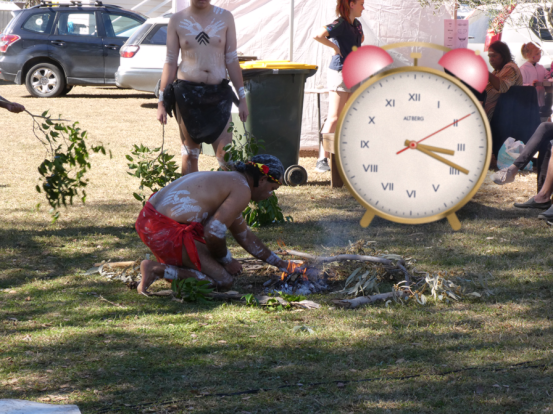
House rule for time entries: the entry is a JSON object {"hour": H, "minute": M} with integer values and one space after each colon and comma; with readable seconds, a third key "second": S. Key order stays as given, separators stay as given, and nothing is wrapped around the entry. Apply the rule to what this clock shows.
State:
{"hour": 3, "minute": 19, "second": 10}
